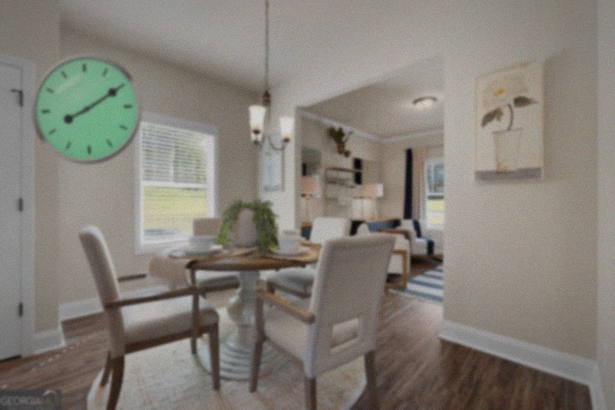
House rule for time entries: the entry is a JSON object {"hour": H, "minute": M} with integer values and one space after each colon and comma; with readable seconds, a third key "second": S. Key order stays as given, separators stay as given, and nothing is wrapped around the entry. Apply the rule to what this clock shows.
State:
{"hour": 8, "minute": 10}
